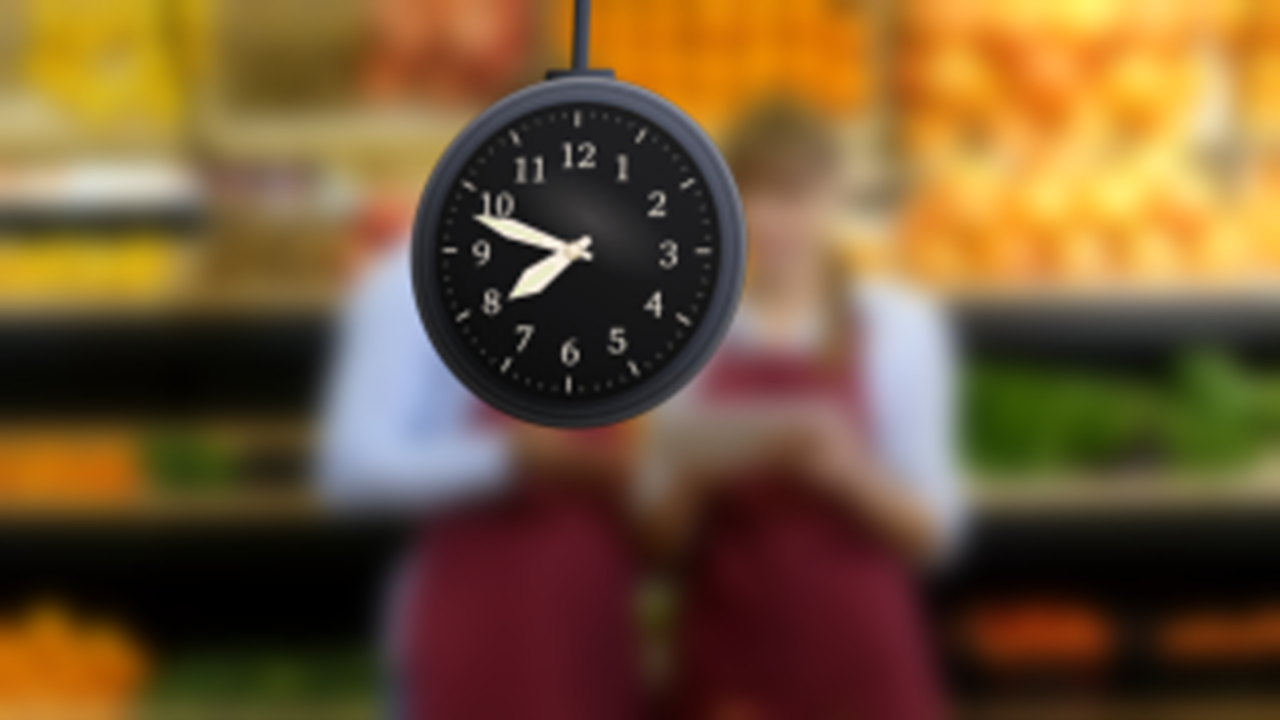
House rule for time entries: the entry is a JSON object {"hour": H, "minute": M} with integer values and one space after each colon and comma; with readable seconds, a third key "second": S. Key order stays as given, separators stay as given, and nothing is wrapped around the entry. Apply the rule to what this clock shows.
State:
{"hour": 7, "minute": 48}
